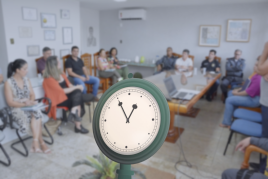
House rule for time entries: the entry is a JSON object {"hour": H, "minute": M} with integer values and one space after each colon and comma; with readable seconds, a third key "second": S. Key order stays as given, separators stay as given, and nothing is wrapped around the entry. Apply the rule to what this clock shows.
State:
{"hour": 12, "minute": 55}
